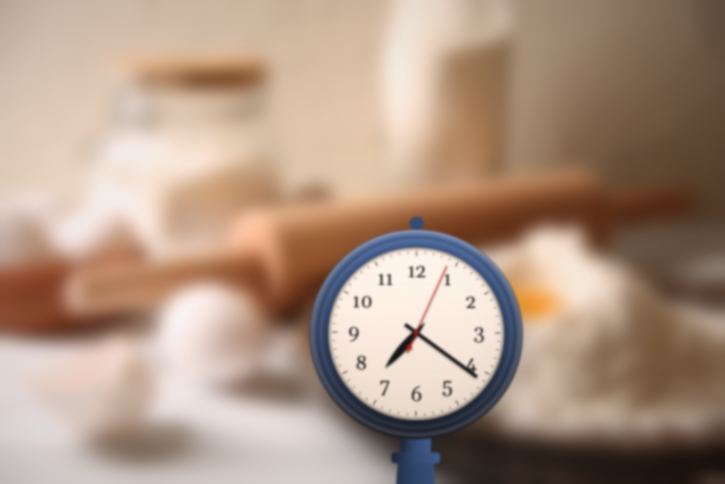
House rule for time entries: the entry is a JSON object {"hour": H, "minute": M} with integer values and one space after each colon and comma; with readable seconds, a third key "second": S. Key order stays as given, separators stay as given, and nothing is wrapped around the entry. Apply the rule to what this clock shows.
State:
{"hour": 7, "minute": 21, "second": 4}
